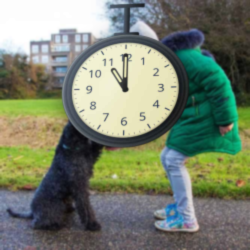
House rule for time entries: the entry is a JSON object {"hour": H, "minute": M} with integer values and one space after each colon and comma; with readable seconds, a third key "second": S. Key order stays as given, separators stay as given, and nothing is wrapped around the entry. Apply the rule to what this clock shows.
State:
{"hour": 11, "minute": 0}
